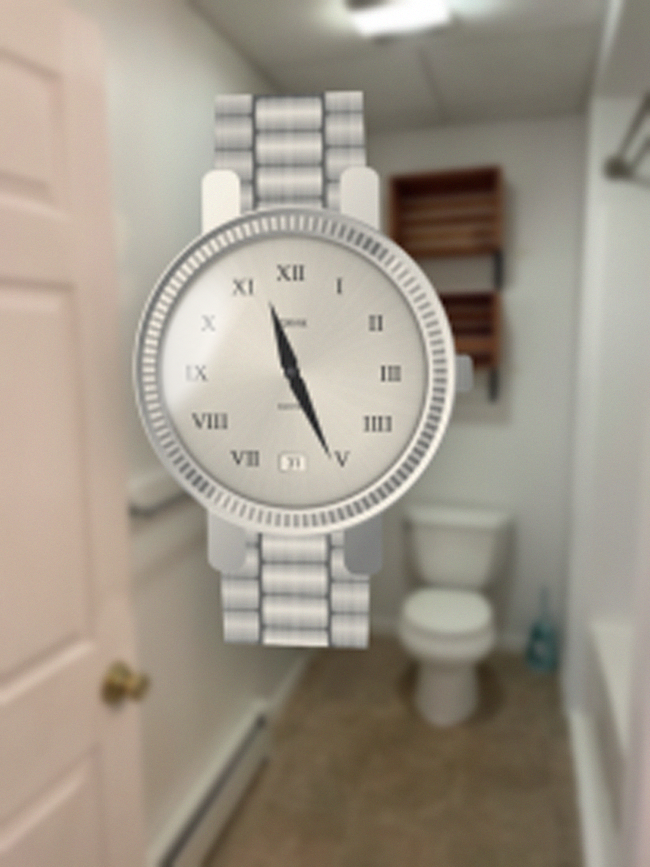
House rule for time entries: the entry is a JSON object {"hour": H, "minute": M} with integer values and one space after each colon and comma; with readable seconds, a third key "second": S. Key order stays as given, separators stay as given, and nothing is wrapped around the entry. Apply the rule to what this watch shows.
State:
{"hour": 11, "minute": 26}
